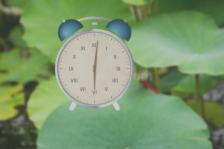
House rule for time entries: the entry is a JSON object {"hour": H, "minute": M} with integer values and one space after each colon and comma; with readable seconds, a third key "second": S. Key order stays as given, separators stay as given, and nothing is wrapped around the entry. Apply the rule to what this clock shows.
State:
{"hour": 6, "minute": 1}
